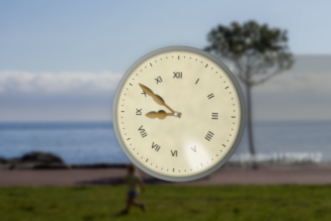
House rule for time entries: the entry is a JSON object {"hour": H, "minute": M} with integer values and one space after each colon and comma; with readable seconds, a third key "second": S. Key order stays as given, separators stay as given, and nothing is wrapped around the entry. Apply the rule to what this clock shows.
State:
{"hour": 8, "minute": 51}
